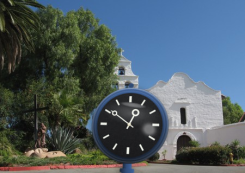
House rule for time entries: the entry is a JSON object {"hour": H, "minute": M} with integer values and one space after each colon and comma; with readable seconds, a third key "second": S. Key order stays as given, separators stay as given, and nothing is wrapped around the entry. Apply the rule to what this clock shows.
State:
{"hour": 12, "minute": 51}
